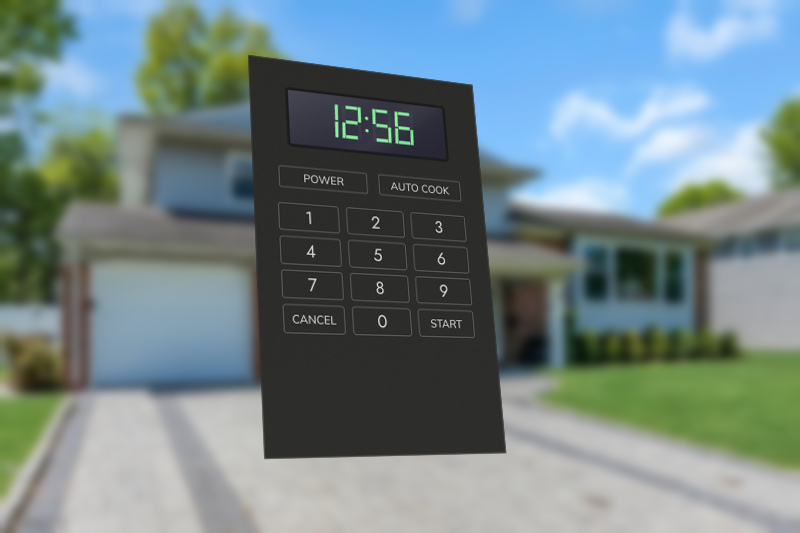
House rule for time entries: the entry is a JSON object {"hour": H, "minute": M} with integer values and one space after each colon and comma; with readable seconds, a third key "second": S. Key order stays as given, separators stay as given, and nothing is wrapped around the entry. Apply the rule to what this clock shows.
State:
{"hour": 12, "minute": 56}
